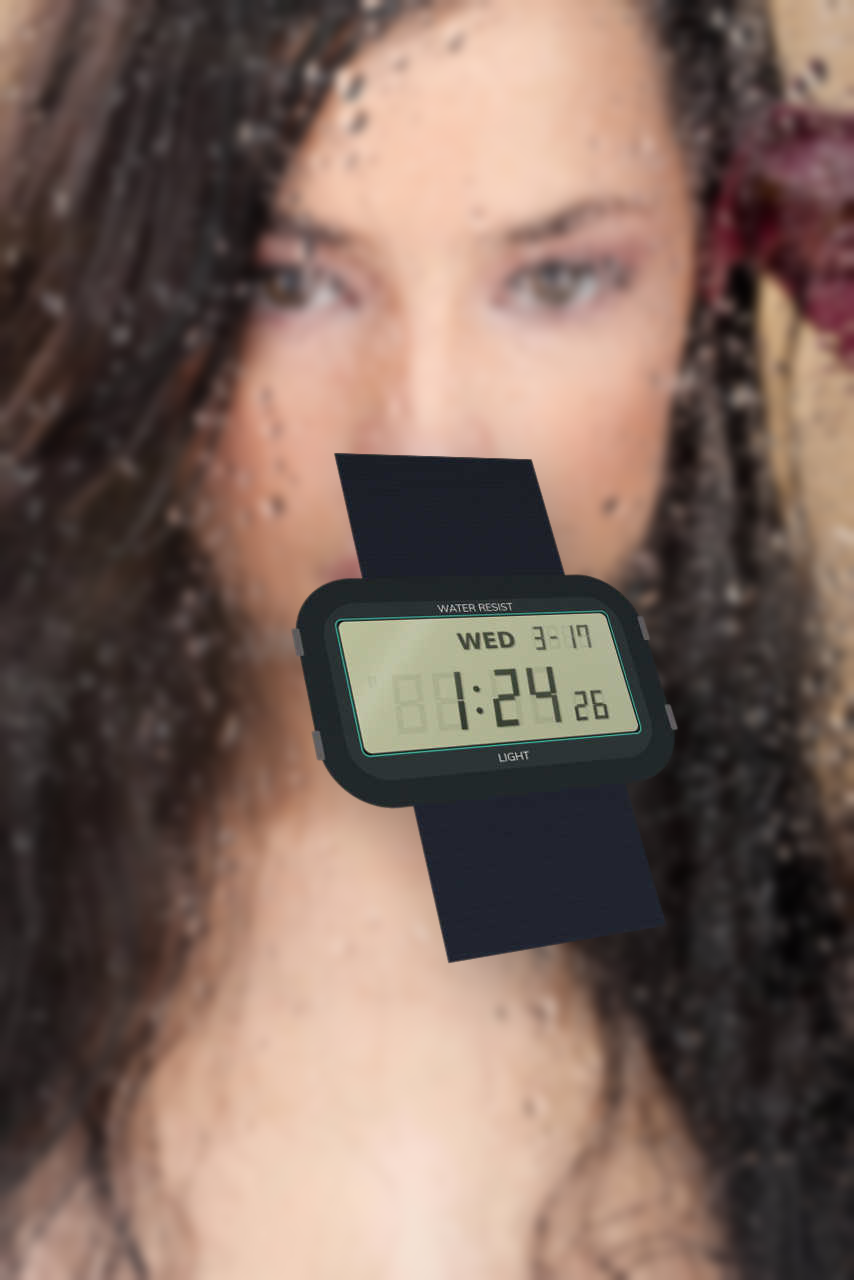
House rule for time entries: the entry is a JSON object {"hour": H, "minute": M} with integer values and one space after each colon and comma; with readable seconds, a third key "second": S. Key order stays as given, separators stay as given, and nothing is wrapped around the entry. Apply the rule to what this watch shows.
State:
{"hour": 1, "minute": 24, "second": 26}
